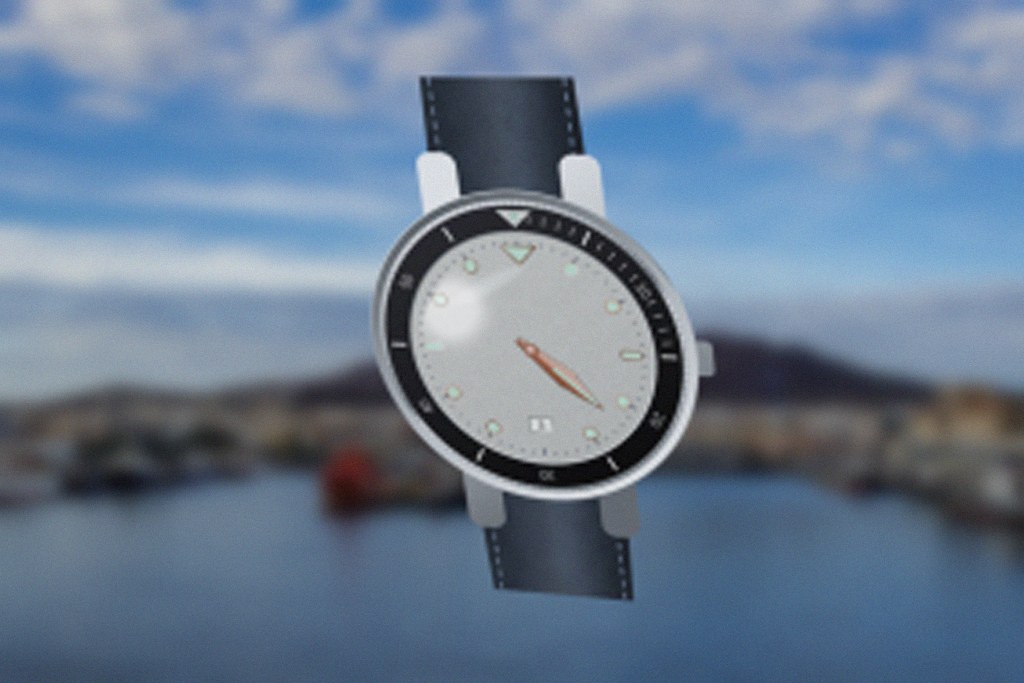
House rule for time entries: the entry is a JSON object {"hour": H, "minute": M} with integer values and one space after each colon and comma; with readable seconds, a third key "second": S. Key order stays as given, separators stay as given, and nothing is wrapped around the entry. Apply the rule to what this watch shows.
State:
{"hour": 4, "minute": 22}
